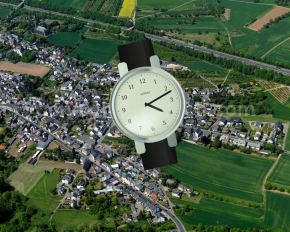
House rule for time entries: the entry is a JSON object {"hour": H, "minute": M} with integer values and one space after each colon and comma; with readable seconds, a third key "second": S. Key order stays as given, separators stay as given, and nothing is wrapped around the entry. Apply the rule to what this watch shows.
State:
{"hour": 4, "minute": 12}
